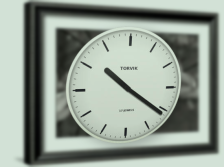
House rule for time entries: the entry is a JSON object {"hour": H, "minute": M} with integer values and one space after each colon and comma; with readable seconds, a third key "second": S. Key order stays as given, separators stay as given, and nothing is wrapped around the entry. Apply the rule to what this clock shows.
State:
{"hour": 10, "minute": 21}
